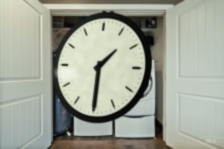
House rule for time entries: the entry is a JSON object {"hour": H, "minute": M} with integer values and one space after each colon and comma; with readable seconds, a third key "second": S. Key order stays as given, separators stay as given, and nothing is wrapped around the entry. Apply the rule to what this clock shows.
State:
{"hour": 1, "minute": 30}
